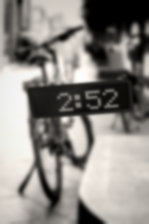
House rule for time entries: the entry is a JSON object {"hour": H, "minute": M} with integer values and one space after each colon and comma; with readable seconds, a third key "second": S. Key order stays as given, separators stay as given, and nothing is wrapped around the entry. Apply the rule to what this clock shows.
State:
{"hour": 2, "minute": 52}
